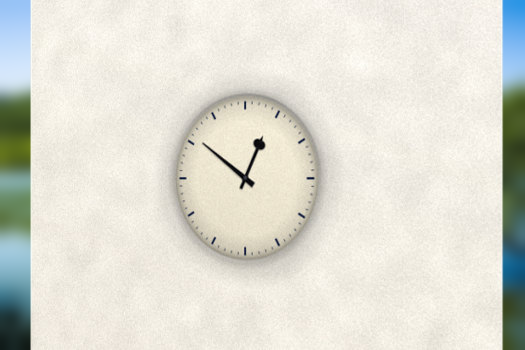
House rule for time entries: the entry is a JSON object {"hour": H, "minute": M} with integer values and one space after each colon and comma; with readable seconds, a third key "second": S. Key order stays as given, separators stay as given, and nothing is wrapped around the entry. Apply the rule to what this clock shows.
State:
{"hour": 12, "minute": 51}
